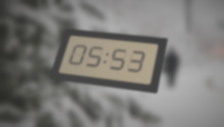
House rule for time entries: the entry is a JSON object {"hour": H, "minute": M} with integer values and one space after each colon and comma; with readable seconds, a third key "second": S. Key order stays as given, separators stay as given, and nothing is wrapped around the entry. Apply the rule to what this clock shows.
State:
{"hour": 5, "minute": 53}
